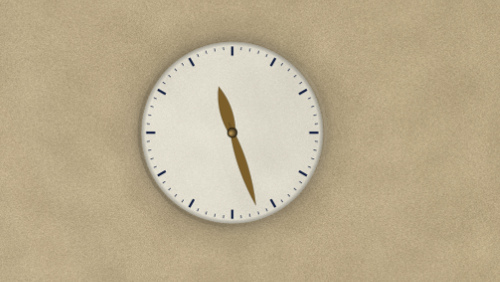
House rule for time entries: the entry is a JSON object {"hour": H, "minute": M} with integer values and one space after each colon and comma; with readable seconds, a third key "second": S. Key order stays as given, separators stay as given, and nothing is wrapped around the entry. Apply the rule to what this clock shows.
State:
{"hour": 11, "minute": 27}
